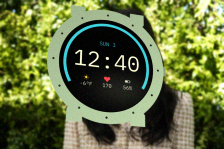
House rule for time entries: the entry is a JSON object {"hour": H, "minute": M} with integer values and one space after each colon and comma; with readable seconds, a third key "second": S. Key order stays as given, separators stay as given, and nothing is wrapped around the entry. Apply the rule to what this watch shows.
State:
{"hour": 12, "minute": 40}
